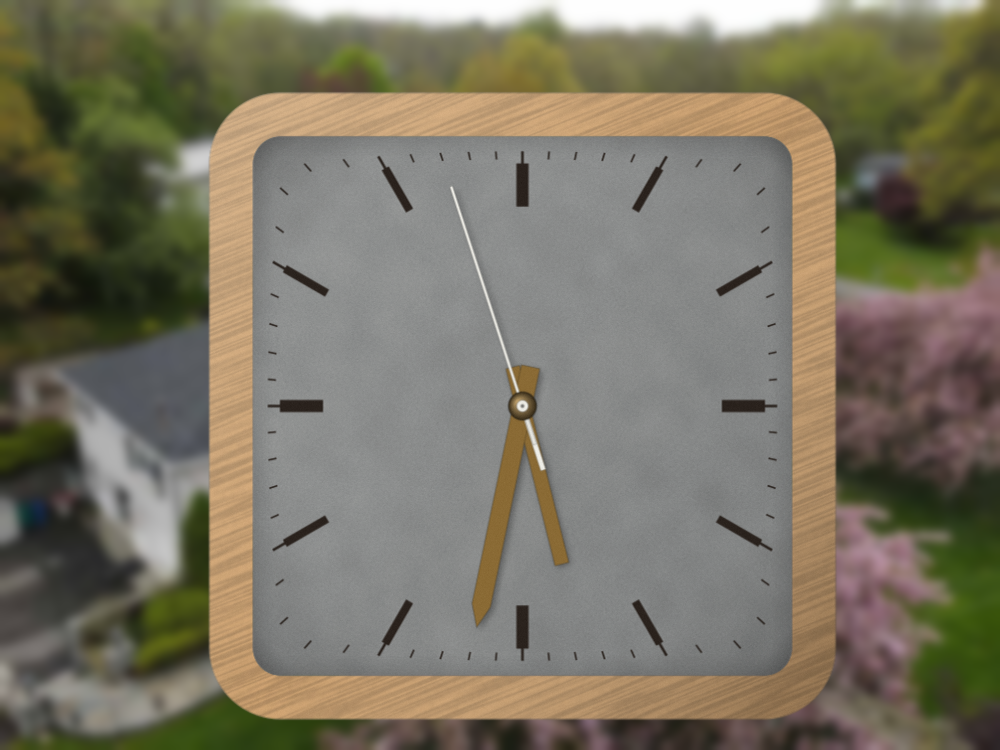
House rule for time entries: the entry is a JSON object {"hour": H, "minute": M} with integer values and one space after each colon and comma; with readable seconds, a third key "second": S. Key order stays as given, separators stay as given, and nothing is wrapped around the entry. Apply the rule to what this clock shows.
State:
{"hour": 5, "minute": 31, "second": 57}
